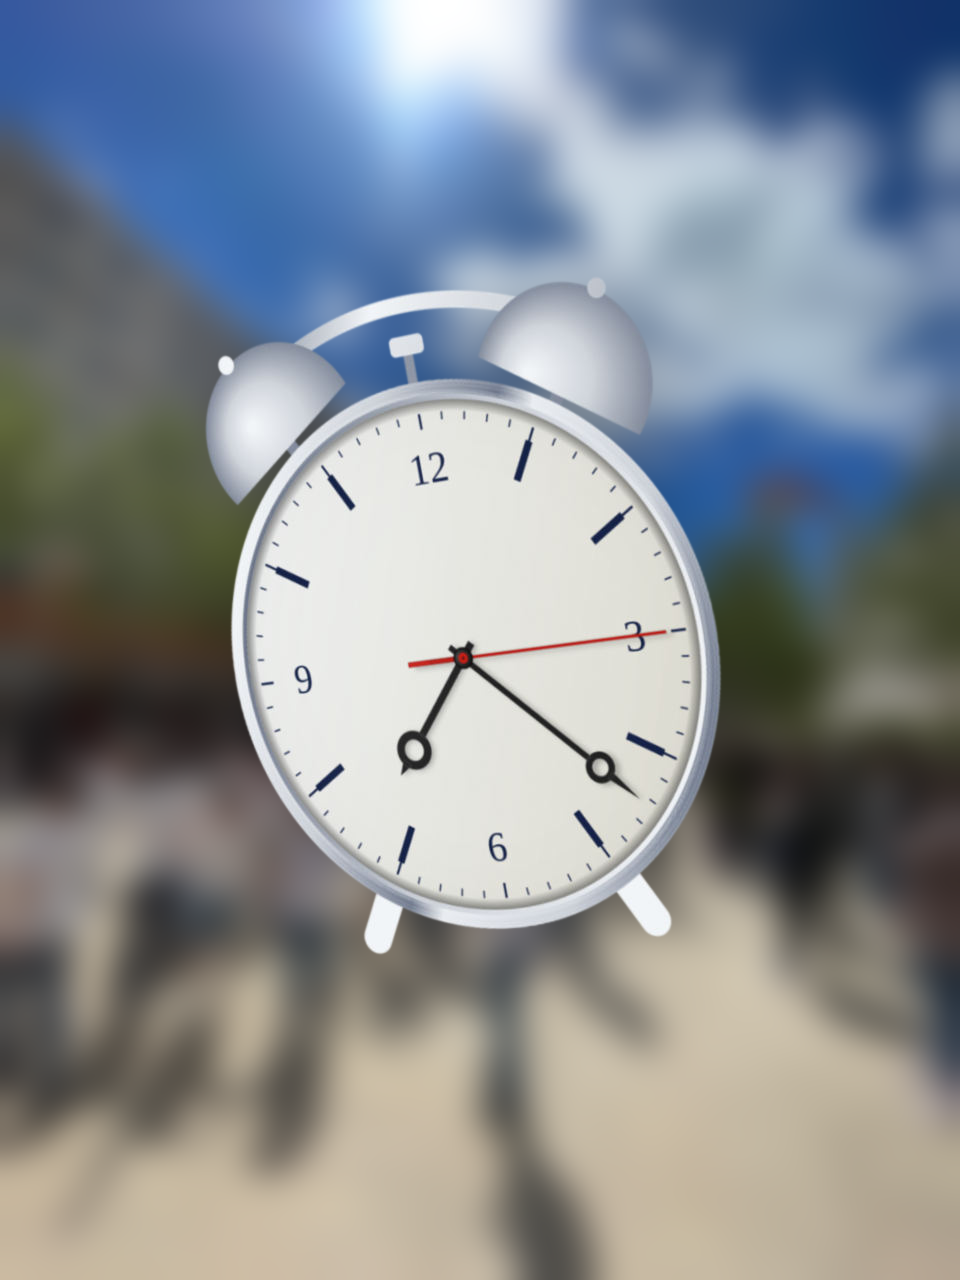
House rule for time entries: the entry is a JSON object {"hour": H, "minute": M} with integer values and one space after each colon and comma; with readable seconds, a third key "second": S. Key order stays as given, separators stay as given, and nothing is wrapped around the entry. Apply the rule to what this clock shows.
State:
{"hour": 7, "minute": 22, "second": 15}
